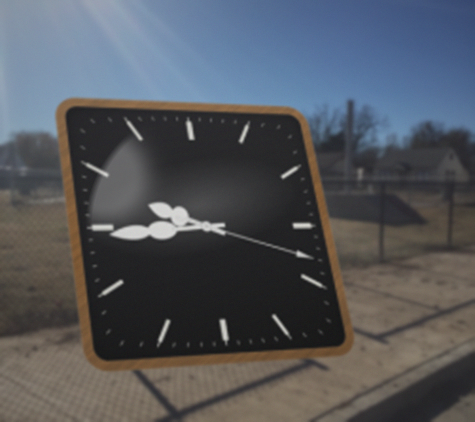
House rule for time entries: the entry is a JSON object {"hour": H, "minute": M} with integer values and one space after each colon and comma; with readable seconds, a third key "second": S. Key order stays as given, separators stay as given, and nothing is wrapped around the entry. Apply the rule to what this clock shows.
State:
{"hour": 9, "minute": 44, "second": 18}
